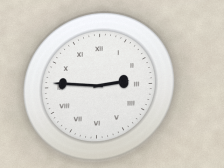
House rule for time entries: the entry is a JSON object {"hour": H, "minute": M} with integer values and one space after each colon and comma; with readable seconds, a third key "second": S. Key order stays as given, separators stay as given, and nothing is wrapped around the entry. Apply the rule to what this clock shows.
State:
{"hour": 2, "minute": 46}
